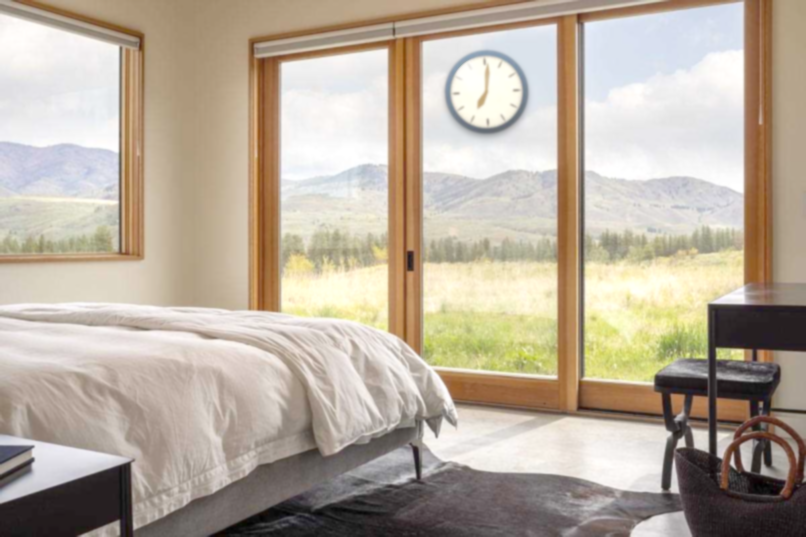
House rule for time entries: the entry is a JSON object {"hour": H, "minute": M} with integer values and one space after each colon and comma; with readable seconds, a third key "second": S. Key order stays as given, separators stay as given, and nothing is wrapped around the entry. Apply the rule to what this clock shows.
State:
{"hour": 7, "minute": 1}
